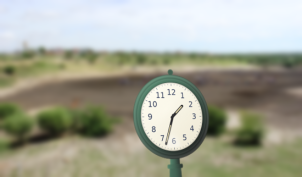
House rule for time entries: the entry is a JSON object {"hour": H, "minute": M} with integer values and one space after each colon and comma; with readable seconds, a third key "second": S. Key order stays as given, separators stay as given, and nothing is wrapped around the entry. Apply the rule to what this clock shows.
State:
{"hour": 1, "minute": 33}
